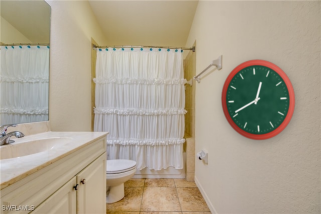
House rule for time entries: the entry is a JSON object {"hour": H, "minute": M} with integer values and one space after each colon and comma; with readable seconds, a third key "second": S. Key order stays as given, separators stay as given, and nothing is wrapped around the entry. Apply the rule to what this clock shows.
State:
{"hour": 12, "minute": 41}
